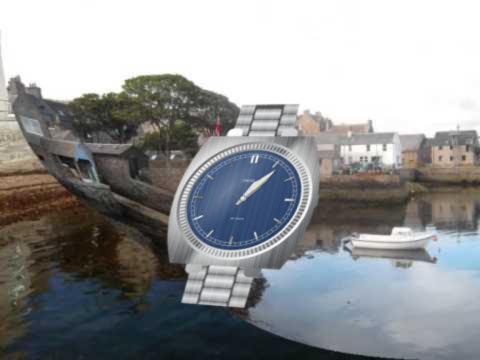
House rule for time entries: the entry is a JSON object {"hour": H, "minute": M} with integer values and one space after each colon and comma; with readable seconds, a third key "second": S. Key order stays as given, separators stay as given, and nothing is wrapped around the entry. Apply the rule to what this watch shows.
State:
{"hour": 1, "minute": 6}
